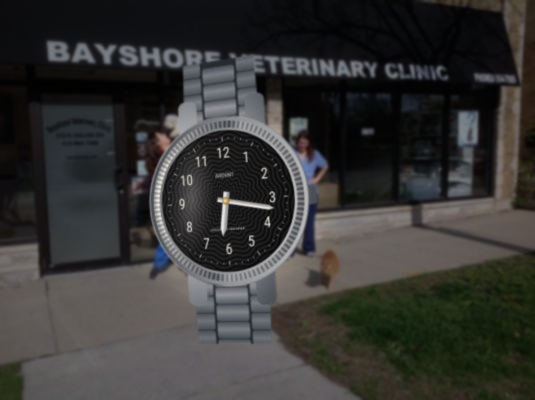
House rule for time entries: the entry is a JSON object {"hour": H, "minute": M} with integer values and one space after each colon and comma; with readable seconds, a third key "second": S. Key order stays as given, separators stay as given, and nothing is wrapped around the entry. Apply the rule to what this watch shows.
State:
{"hour": 6, "minute": 17}
